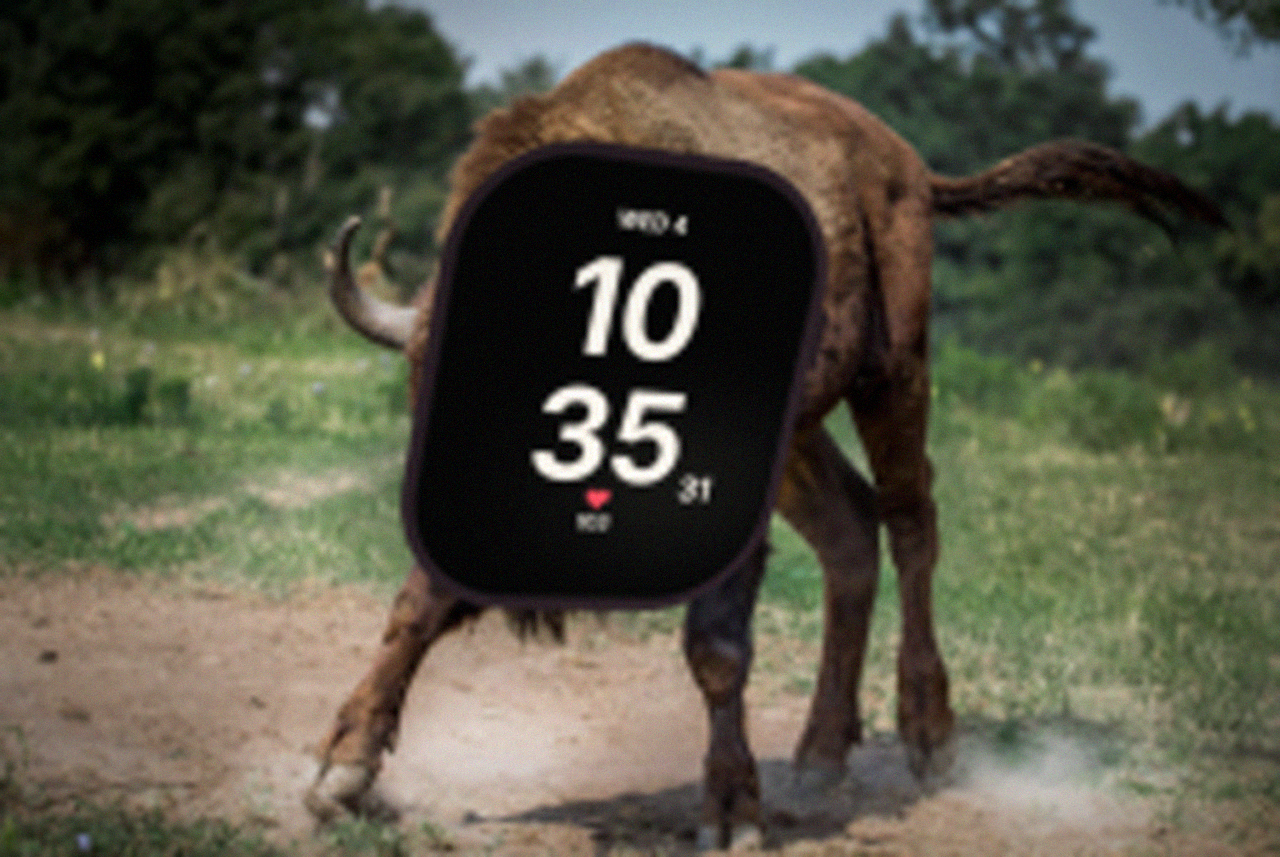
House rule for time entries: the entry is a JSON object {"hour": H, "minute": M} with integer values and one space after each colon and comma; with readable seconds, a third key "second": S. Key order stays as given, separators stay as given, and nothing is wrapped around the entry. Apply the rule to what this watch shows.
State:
{"hour": 10, "minute": 35}
